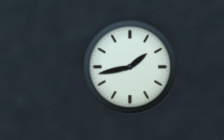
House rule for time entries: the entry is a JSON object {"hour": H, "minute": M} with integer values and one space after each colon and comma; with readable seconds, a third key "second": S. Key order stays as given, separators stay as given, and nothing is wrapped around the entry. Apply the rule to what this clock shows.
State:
{"hour": 1, "minute": 43}
